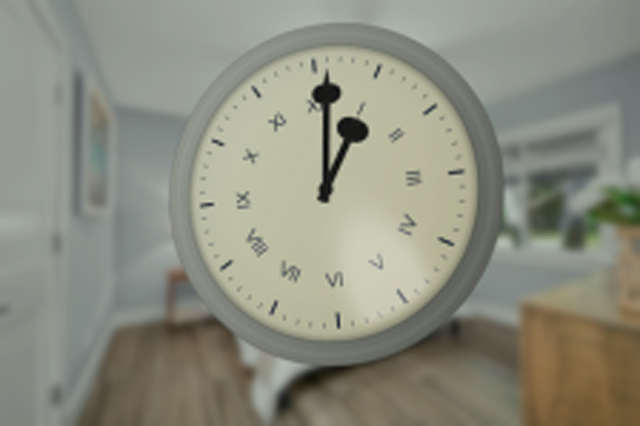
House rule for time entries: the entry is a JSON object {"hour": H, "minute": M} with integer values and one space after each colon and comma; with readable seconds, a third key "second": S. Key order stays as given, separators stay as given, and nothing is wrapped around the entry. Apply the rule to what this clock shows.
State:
{"hour": 1, "minute": 1}
